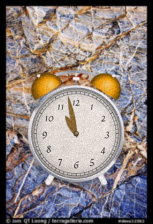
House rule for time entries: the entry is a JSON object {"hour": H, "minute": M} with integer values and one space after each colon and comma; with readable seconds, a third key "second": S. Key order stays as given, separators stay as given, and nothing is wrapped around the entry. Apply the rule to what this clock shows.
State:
{"hour": 10, "minute": 58}
